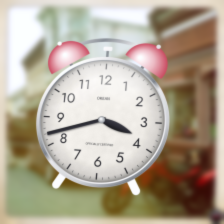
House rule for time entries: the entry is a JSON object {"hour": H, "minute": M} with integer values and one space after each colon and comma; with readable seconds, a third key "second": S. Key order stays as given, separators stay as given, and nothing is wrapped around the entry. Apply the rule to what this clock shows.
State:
{"hour": 3, "minute": 42}
